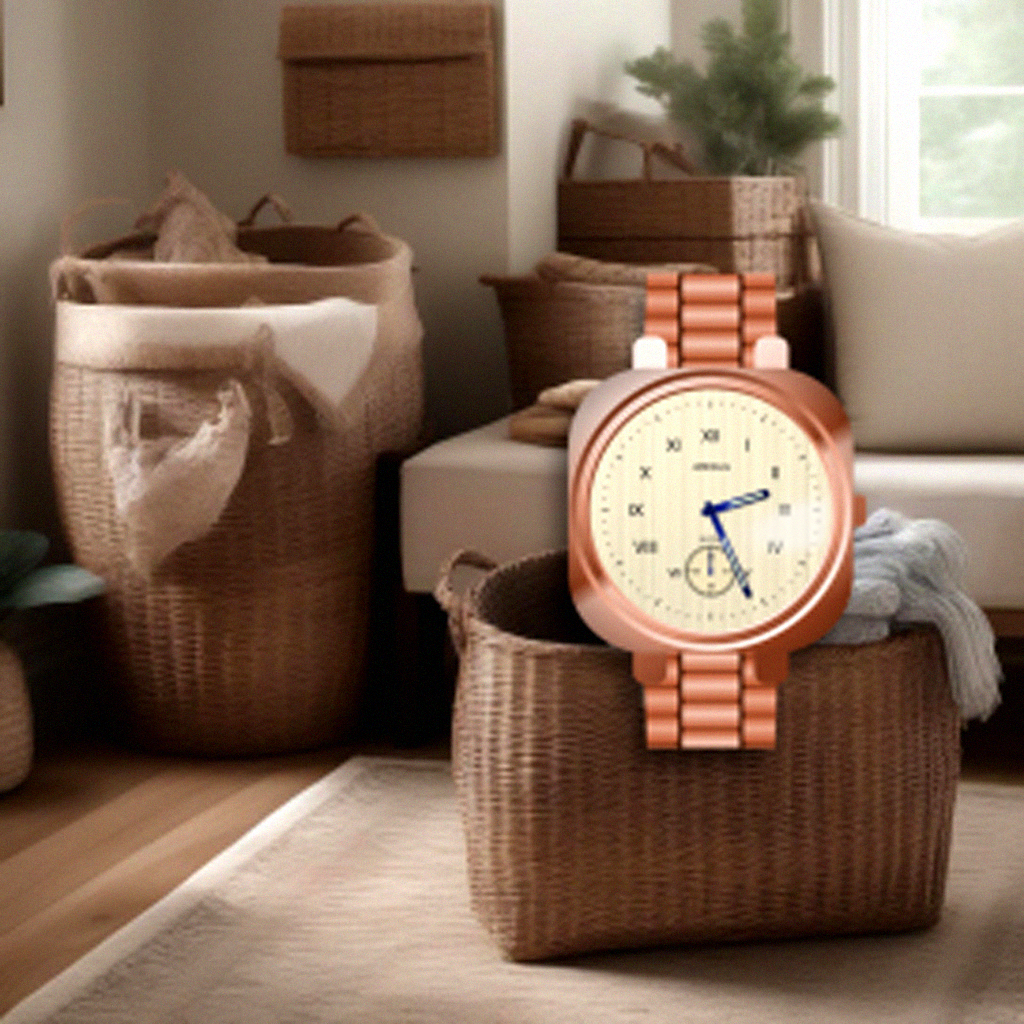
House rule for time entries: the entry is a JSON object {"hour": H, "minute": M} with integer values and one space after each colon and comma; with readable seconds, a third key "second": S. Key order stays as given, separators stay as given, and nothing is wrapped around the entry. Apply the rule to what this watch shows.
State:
{"hour": 2, "minute": 26}
